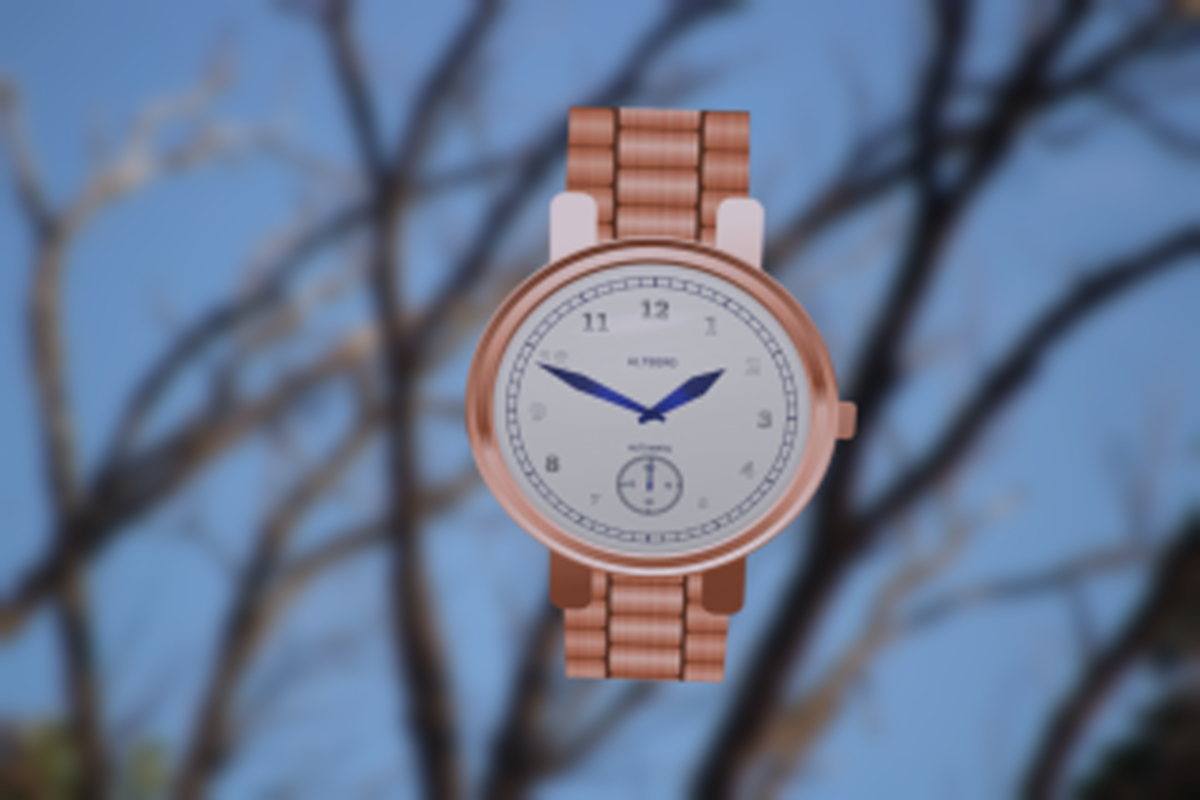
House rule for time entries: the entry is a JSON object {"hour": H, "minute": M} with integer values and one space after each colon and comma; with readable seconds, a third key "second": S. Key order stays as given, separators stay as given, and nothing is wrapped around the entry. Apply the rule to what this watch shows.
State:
{"hour": 1, "minute": 49}
